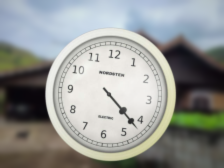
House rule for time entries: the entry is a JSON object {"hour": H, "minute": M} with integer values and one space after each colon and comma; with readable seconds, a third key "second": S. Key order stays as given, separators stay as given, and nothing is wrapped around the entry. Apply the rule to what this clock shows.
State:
{"hour": 4, "minute": 22}
